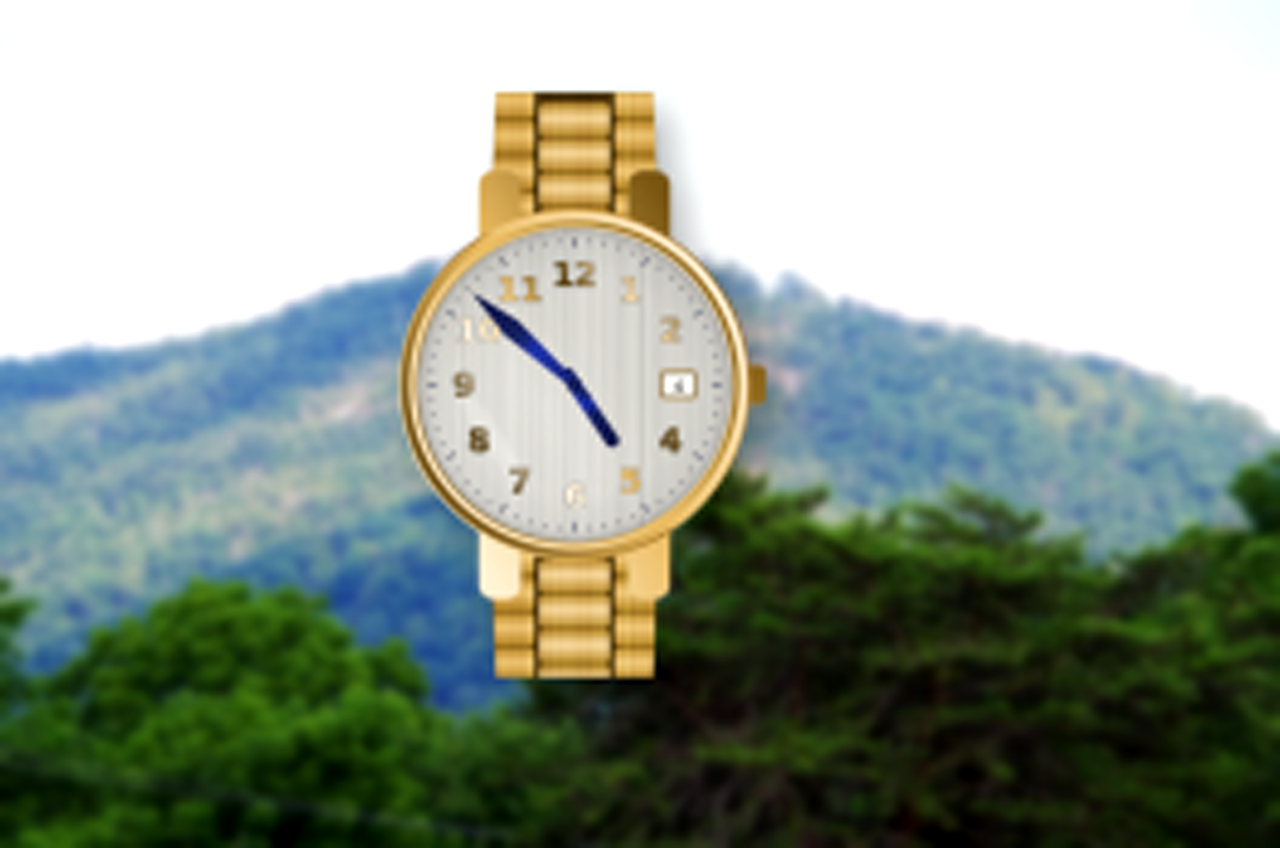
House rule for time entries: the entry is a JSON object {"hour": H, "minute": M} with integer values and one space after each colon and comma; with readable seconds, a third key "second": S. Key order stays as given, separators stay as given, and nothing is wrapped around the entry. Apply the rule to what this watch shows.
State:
{"hour": 4, "minute": 52}
